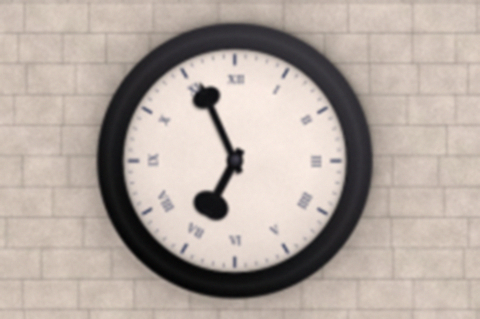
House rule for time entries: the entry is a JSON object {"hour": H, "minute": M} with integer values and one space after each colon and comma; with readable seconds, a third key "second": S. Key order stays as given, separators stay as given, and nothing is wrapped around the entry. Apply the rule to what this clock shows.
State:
{"hour": 6, "minute": 56}
